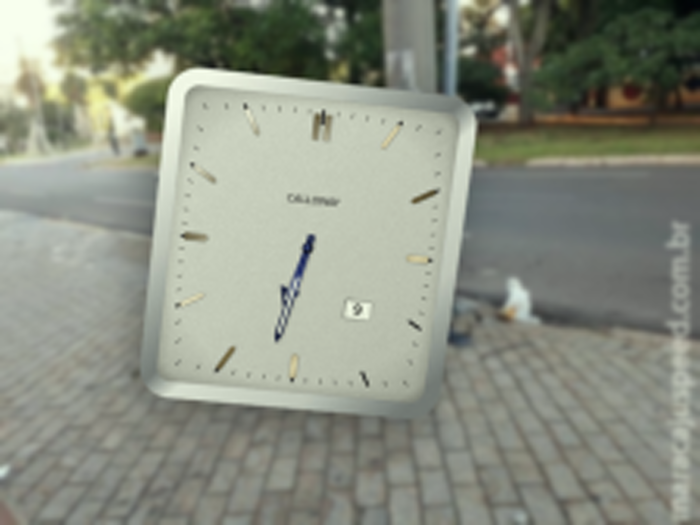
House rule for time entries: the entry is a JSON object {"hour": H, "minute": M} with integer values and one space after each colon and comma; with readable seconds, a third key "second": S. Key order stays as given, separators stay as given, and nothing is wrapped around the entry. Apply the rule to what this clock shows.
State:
{"hour": 6, "minute": 32}
